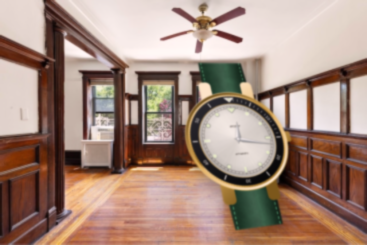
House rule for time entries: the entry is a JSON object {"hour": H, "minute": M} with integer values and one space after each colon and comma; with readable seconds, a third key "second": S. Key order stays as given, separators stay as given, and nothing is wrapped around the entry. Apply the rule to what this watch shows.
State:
{"hour": 12, "minute": 17}
